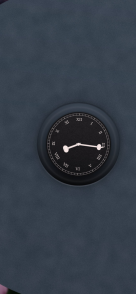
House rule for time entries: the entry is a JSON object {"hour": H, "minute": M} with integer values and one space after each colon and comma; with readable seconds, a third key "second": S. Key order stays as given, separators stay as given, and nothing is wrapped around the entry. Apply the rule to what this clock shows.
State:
{"hour": 8, "minute": 16}
